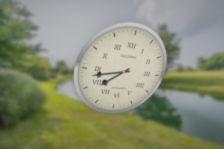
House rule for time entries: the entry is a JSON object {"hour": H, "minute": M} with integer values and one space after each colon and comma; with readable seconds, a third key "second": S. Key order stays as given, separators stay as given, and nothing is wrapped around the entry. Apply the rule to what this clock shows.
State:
{"hour": 7, "minute": 43}
